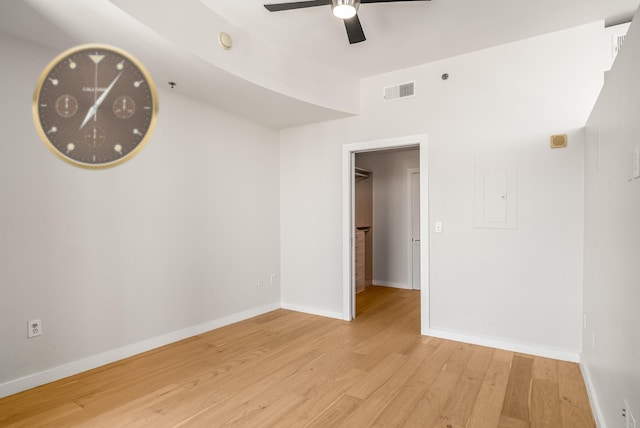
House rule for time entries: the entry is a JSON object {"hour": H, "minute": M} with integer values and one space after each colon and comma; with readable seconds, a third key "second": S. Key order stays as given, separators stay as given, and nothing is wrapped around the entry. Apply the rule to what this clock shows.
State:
{"hour": 7, "minute": 6}
